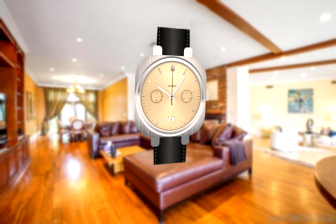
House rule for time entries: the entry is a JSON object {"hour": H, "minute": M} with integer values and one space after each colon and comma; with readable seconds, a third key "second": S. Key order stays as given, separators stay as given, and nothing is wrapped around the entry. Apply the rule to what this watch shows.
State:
{"hour": 10, "minute": 6}
